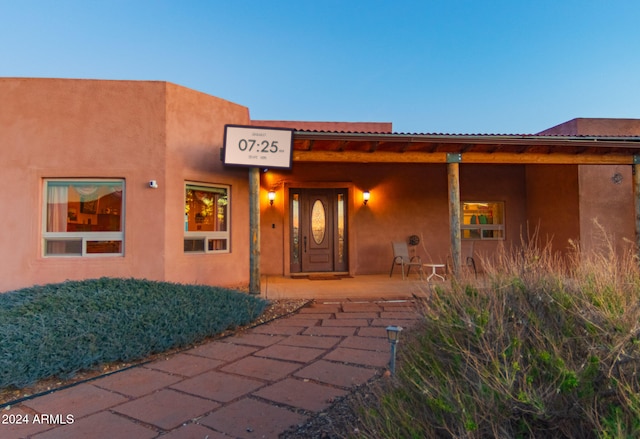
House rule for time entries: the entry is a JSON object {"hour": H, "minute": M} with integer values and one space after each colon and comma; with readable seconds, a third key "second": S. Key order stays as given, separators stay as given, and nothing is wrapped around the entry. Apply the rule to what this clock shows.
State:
{"hour": 7, "minute": 25}
